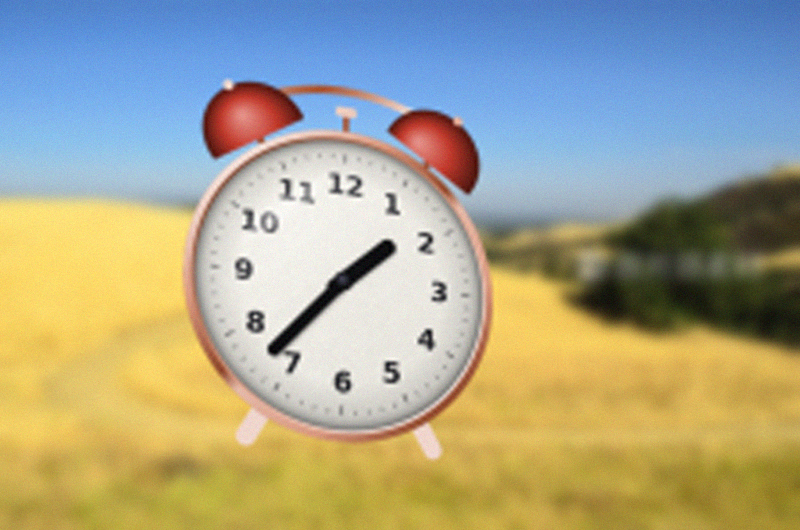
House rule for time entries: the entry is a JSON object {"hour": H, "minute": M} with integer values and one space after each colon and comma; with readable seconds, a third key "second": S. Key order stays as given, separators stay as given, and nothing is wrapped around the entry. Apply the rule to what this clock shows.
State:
{"hour": 1, "minute": 37}
